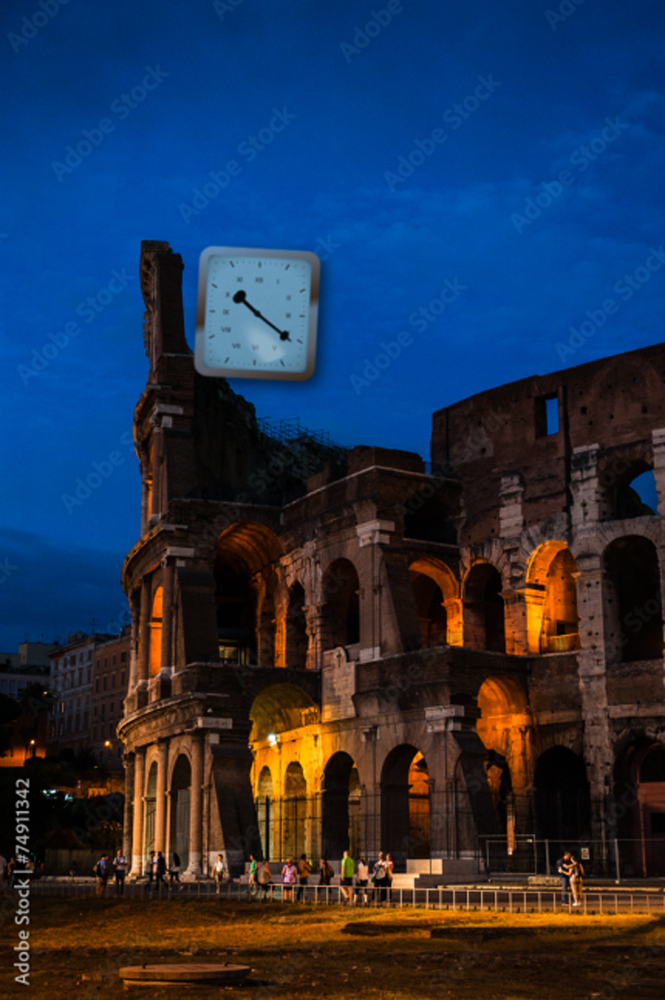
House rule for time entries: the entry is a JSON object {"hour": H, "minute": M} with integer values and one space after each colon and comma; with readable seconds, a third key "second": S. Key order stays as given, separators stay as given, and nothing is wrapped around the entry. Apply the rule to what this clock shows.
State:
{"hour": 10, "minute": 21}
